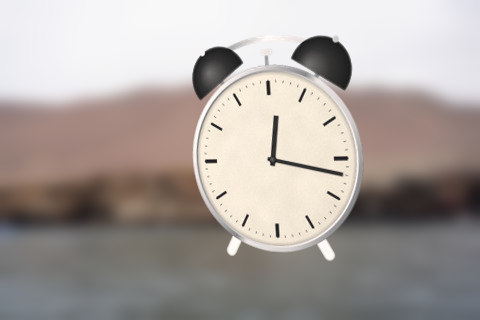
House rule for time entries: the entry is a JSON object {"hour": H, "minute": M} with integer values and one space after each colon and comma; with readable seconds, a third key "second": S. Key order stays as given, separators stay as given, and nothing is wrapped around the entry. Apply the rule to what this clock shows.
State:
{"hour": 12, "minute": 17}
